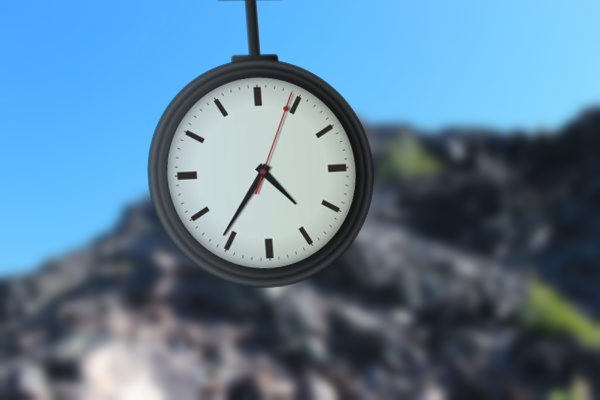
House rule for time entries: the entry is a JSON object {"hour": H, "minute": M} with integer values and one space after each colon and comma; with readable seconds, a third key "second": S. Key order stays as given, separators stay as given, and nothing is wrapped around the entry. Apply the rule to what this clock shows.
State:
{"hour": 4, "minute": 36, "second": 4}
